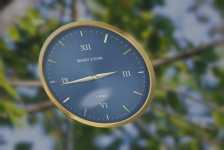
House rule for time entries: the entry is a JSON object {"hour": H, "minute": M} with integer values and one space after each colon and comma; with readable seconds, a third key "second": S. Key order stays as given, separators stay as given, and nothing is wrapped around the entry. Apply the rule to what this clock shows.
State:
{"hour": 2, "minute": 44}
